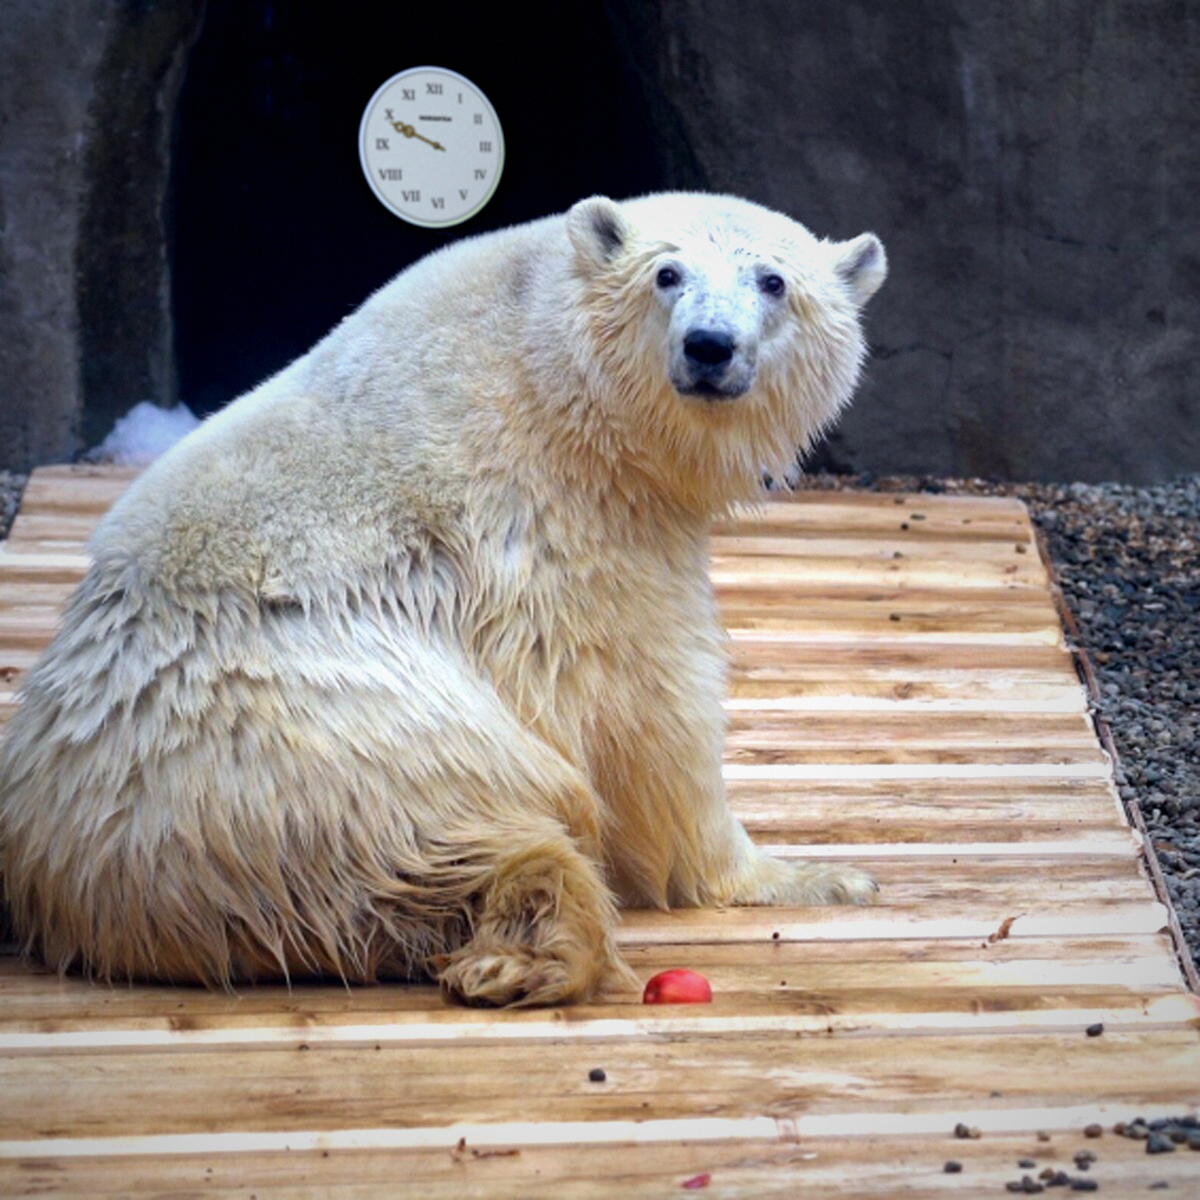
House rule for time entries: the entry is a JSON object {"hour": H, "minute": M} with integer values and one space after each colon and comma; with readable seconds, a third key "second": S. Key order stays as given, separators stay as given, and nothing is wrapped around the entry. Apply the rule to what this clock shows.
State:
{"hour": 9, "minute": 49}
